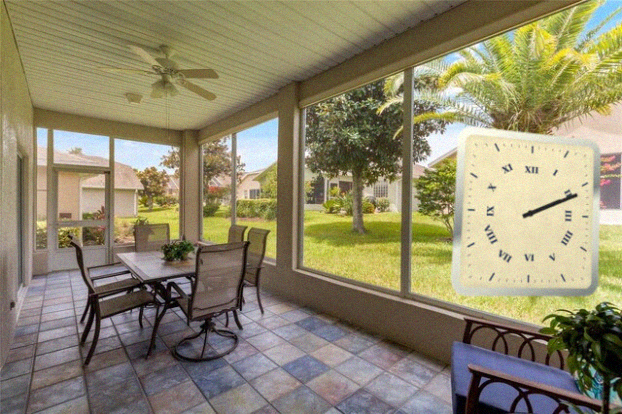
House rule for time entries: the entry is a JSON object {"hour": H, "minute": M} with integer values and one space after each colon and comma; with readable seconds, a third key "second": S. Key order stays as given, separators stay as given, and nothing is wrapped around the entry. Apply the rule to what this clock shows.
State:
{"hour": 2, "minute": 11}
